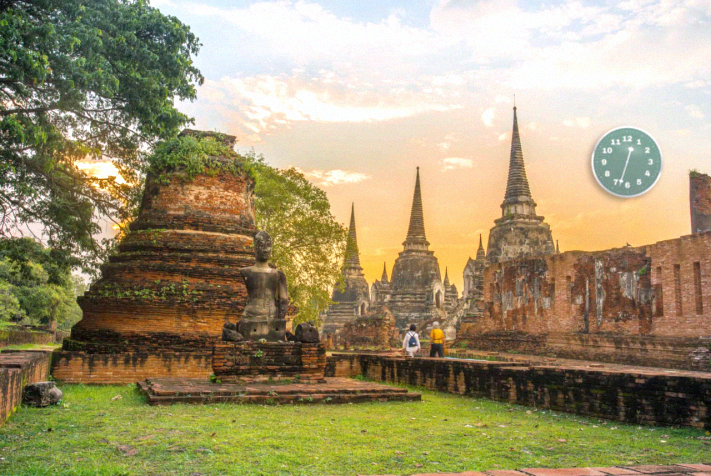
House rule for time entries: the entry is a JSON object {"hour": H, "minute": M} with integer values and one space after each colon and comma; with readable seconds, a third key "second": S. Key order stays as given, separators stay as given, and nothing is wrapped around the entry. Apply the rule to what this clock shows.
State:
{"hour": 12, "minute": 33}
